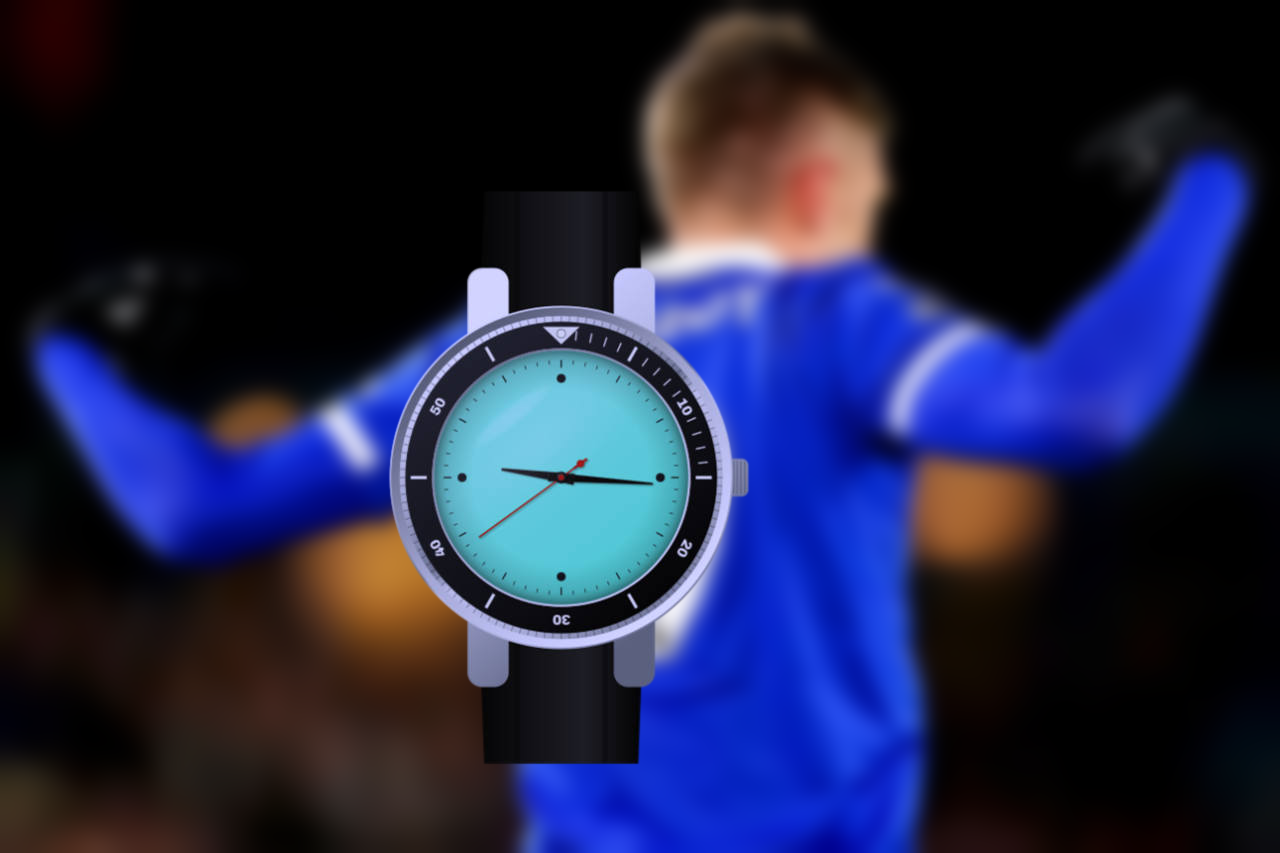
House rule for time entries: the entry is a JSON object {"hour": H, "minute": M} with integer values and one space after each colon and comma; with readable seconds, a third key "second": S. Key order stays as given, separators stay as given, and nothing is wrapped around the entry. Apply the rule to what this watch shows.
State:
{"hour": 9, "minute": 15, "second": 39}
